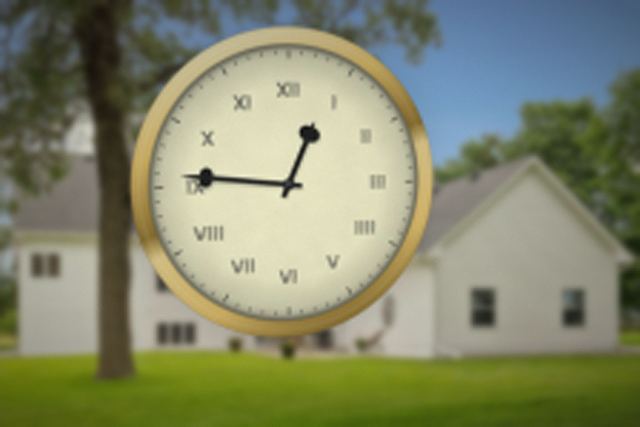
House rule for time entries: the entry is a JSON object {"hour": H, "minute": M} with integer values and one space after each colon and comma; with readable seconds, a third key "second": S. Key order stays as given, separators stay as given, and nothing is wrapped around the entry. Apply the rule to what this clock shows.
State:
{"hour": 12, "minute": 46}
